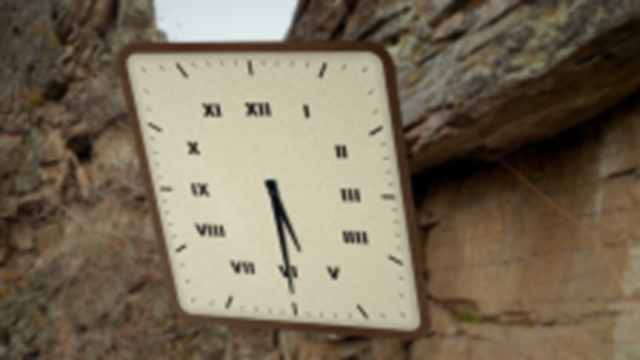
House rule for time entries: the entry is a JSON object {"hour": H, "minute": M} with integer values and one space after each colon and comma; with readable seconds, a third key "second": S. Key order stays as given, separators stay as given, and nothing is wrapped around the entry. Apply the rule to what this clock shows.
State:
{"hour": 5, "minute": 30}
